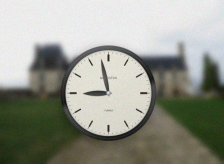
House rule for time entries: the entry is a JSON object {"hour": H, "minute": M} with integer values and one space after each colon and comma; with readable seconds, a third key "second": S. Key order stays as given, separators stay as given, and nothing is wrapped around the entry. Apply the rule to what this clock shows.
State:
{"hour": 8, "minute": 58}
